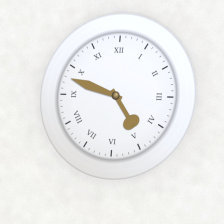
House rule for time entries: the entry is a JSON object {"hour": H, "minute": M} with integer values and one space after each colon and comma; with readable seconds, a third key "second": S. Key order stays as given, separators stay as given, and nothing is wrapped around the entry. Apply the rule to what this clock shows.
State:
{"hour": 4, "minute": 48}
